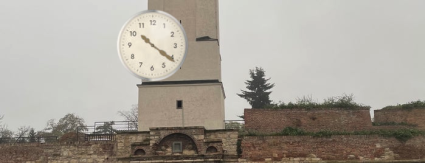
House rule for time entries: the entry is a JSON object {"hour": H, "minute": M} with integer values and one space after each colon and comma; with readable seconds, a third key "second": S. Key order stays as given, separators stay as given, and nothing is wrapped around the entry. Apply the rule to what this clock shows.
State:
{"hour": 10, "minute": 21}
